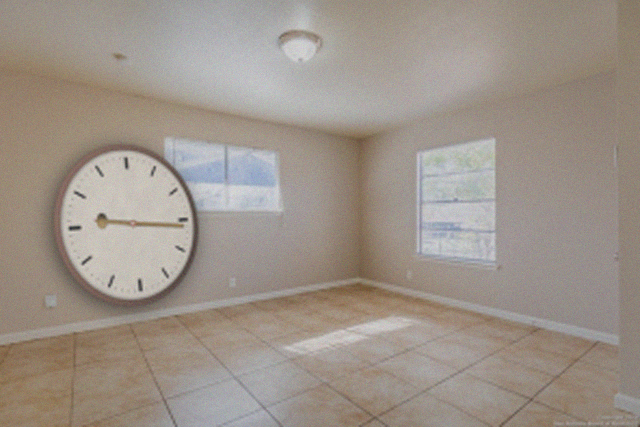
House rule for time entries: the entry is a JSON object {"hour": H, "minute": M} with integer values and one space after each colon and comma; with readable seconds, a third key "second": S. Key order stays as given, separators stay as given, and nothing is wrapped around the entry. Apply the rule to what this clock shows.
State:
{"hour": 9, "minute": 16}
